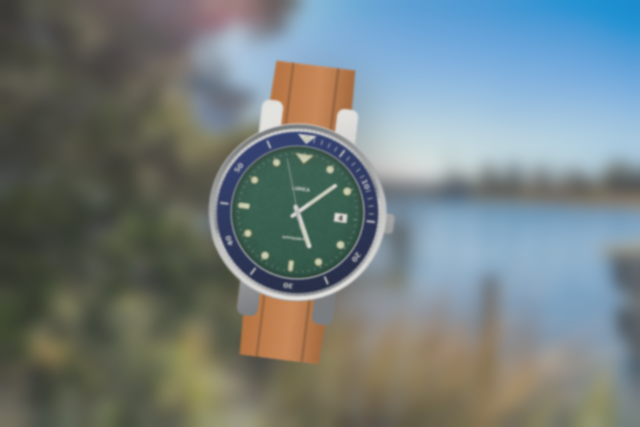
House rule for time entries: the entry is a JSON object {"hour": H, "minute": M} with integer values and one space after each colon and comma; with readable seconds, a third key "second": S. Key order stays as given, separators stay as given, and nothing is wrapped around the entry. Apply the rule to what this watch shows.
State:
{"hour": 5, "minute": 7, "second": 57}
